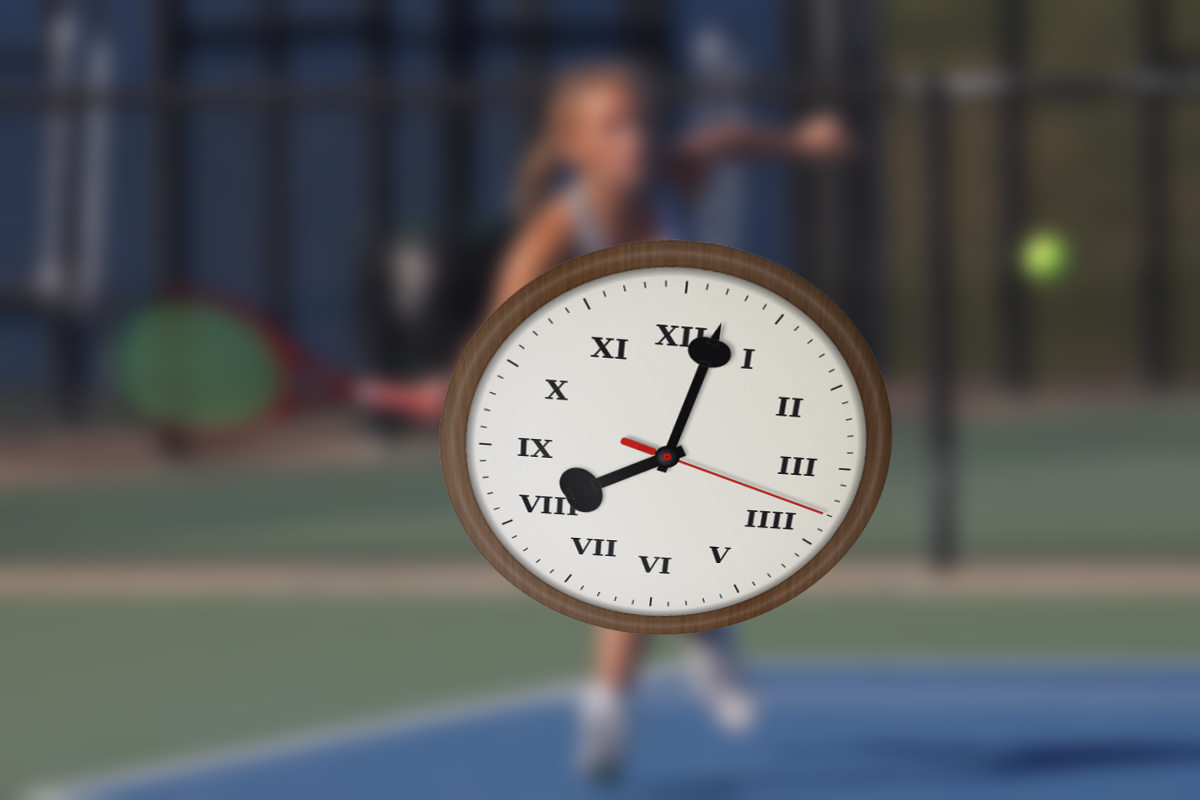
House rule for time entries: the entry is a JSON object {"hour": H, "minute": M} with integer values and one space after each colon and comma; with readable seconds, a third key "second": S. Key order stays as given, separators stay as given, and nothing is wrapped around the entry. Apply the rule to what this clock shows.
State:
{"hour": 8, "minute": 2, "second": 18}
